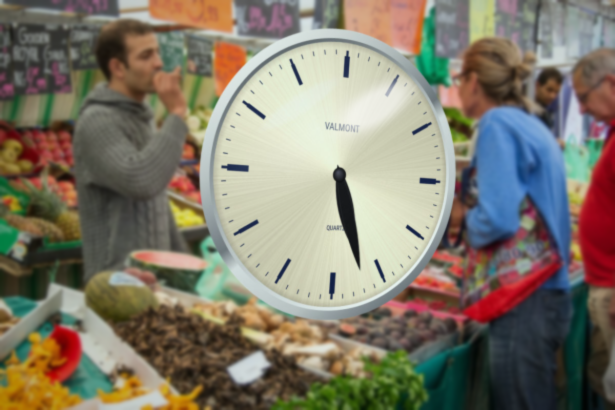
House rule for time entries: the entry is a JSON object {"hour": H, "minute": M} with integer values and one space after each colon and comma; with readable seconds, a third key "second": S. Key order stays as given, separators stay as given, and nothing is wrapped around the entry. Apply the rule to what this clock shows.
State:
{"hour": 5, "minute": 27}
